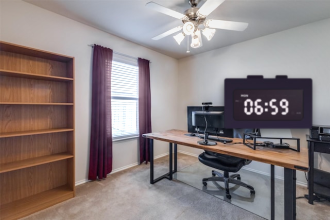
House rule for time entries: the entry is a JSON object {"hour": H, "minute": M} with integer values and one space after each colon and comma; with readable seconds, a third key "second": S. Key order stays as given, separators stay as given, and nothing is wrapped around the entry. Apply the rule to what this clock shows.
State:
{"hour": 6, "minute": 59}
